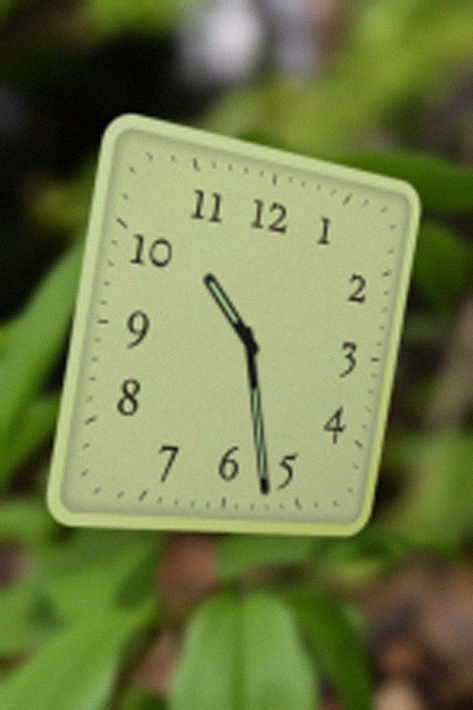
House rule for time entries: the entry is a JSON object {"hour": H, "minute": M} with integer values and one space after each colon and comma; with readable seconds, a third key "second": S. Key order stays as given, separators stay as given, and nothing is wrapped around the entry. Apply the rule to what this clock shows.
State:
{"hour": 10, "minute": 27}
